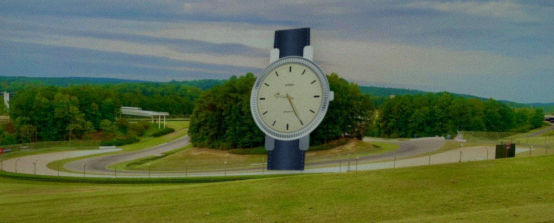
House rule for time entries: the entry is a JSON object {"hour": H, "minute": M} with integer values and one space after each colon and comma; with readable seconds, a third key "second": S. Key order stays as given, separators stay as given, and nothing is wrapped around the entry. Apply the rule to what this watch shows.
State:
{"hour": 9, "minute": 25}
